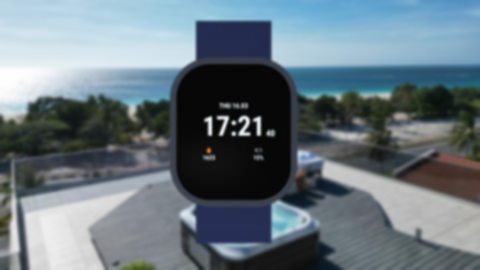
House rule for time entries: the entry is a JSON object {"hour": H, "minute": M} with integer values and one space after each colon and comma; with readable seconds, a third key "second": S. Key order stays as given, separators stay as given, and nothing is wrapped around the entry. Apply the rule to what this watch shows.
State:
{"hour": 17, "minute": 21}
